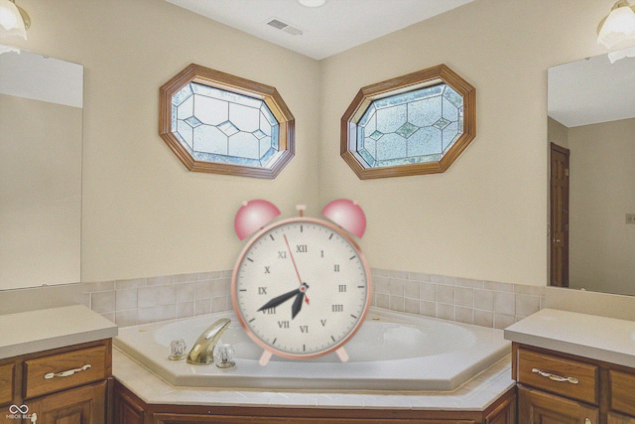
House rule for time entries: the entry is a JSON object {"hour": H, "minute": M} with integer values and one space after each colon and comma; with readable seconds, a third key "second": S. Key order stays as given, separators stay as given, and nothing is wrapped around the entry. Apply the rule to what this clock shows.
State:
{"hour": 6, "minute": 40, "second": 57}
